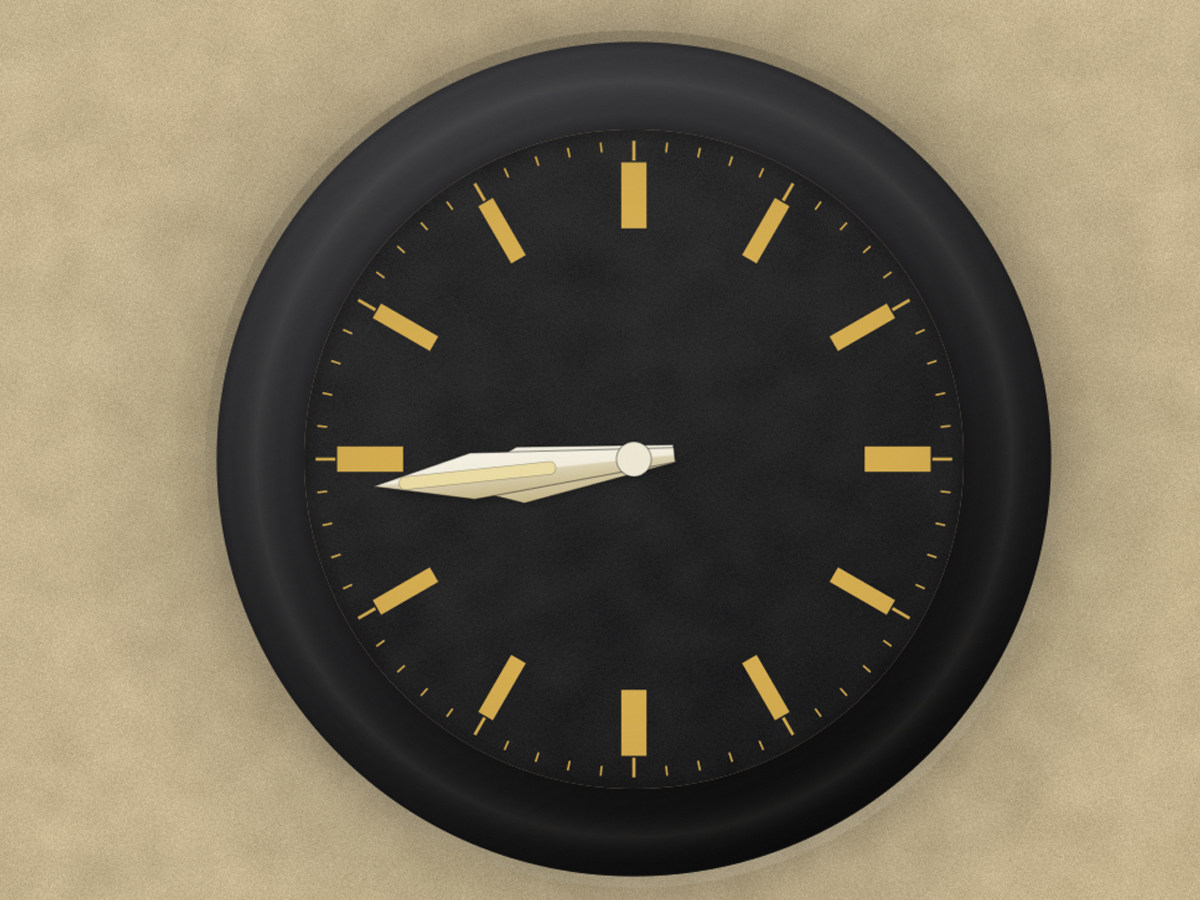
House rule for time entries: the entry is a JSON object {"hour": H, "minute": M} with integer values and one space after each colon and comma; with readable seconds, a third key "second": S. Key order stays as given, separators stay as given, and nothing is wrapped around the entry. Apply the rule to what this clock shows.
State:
{"hour": 8, "minute": 44}
